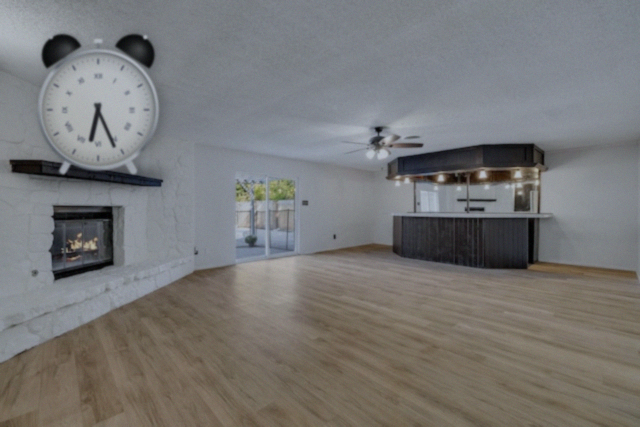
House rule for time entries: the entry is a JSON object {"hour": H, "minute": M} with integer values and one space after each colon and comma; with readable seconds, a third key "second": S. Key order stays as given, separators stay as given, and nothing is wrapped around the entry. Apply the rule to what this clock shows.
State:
{"hour": 6, "minute": 26}
